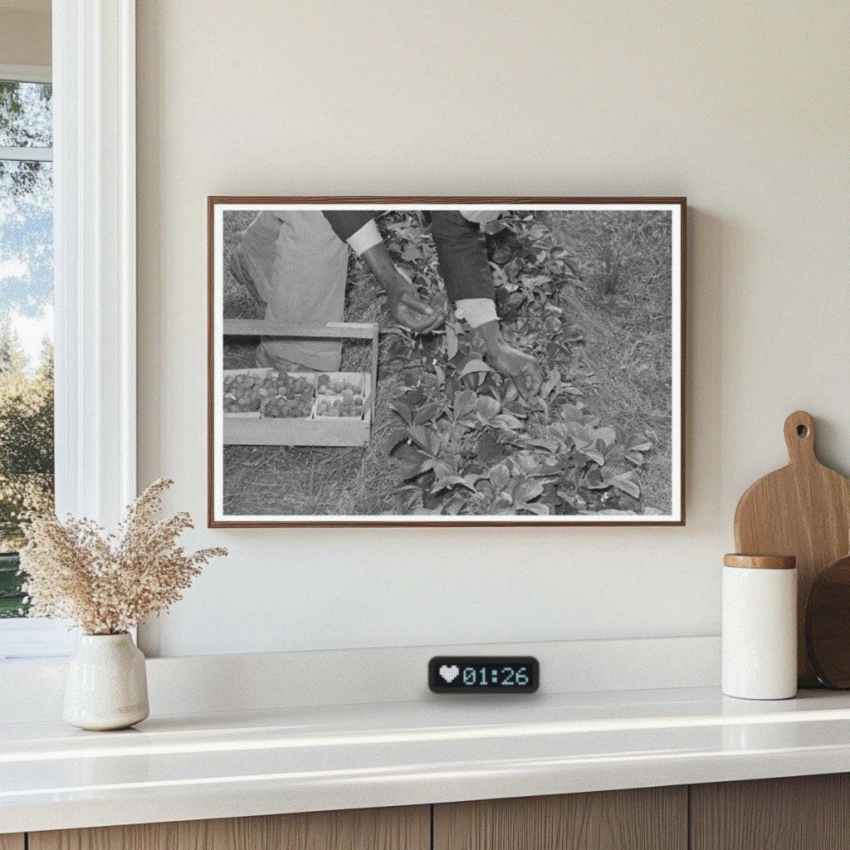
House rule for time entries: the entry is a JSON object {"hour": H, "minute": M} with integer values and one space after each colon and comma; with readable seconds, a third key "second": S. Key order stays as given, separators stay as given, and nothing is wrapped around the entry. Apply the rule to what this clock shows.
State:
{"hour": 1, "minute": 26}
